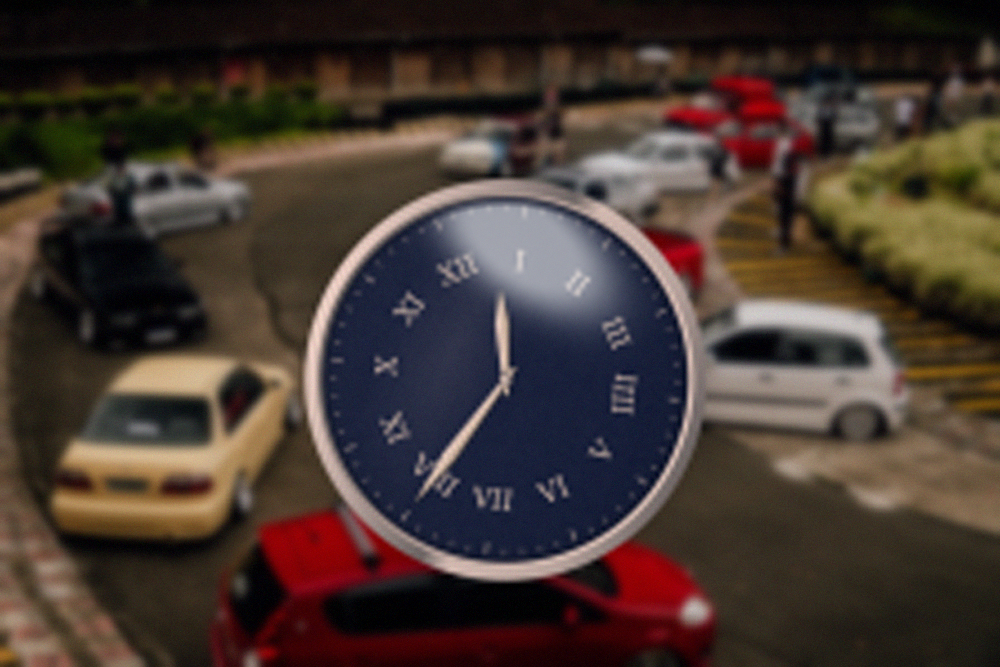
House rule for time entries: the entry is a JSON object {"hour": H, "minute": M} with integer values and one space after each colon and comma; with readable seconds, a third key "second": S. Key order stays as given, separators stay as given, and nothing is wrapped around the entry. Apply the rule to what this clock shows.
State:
{"hour": 12, "minute": 40}
